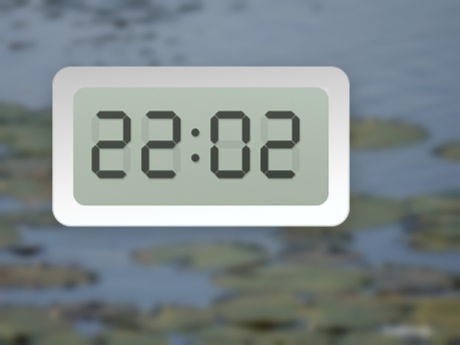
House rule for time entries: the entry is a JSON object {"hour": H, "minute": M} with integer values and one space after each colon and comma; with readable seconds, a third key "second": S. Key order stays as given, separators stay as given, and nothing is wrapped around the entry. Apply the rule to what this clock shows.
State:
{"hour": 22, "minute": 2}
